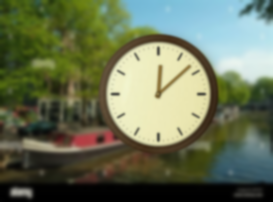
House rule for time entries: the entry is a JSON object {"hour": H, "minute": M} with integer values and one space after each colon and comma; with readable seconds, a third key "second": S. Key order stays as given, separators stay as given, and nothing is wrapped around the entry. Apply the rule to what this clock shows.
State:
{"hour": 12, "minute": 8}
